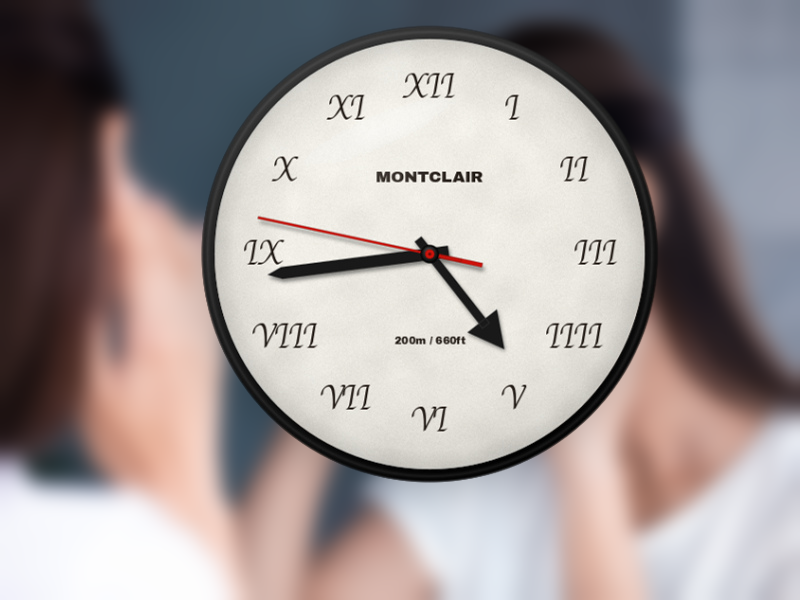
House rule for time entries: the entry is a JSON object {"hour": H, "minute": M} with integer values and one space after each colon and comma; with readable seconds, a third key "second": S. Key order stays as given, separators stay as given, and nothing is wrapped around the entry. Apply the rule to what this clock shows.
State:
{"hour": 4, "minute": 43, "second": 47}
